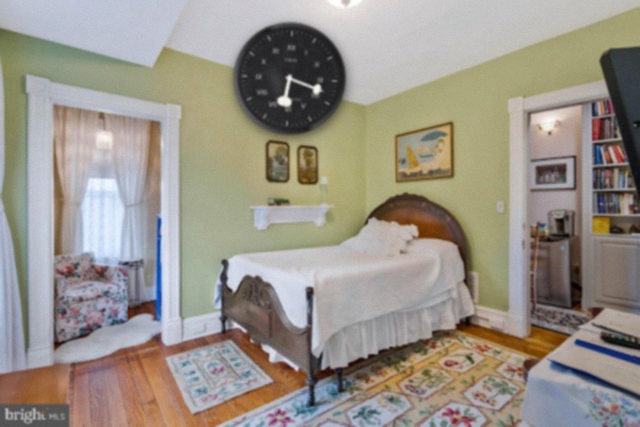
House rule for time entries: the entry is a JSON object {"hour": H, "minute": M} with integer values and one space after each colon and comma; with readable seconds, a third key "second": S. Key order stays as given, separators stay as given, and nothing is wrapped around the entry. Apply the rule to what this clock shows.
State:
{"hour": 6, "minute": 18}
